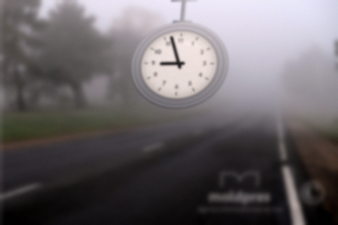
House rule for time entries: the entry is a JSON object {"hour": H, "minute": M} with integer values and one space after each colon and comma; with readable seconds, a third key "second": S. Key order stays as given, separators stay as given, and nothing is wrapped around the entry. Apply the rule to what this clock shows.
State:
{"hour": 8, "minute": 57}
